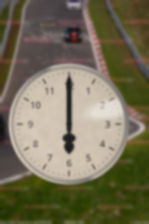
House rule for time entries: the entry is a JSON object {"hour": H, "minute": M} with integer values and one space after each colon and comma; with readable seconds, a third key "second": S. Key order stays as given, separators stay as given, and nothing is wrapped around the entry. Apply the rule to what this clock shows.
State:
{"hour": 6, "minute": 0}
